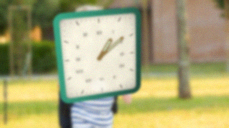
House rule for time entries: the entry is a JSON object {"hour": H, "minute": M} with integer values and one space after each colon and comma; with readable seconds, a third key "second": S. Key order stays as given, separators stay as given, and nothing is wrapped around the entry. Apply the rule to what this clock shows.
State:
{"hour": 1, "minute": 9}
